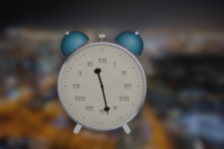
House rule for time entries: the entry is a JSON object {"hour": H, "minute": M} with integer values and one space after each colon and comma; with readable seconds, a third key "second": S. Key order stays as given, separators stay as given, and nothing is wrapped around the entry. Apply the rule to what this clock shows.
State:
{"hour": 11, "minute": 28}
